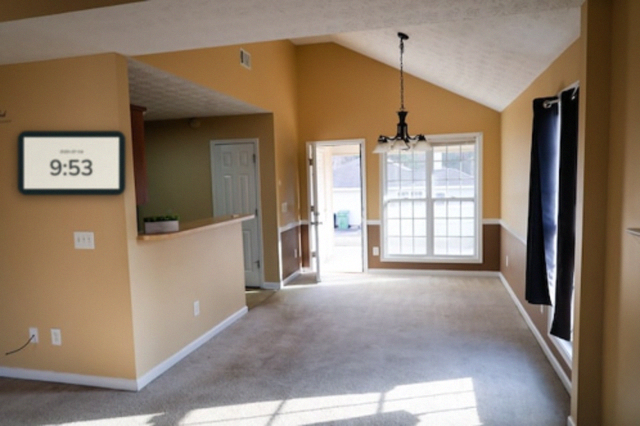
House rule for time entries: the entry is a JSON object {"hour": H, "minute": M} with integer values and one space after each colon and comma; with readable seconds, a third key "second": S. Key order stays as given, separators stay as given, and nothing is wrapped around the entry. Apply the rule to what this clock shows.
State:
{"hour": 9, "minute": 53}
